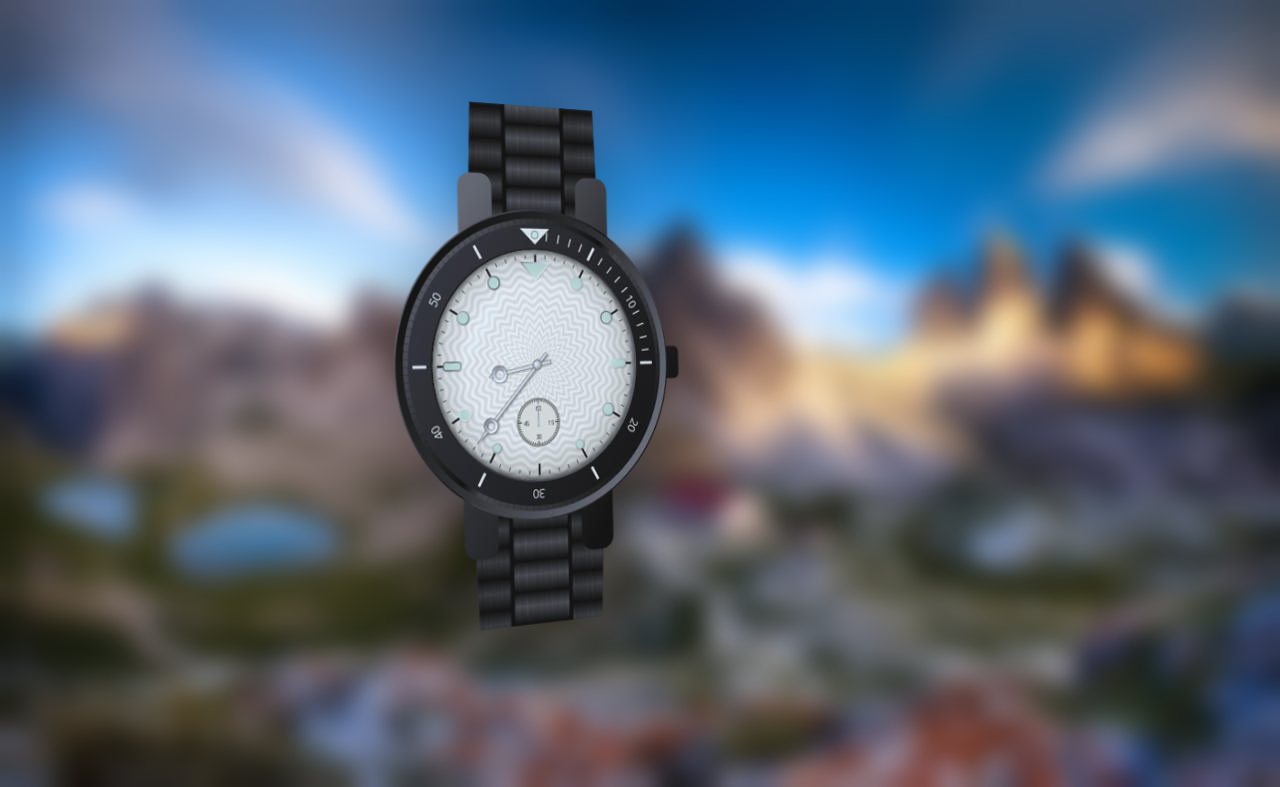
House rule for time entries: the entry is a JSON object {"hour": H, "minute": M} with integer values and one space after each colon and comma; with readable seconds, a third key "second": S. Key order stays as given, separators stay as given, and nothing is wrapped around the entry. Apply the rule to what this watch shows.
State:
{"hour": 8, "minute": 37}
